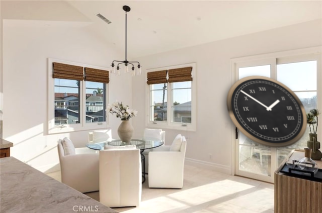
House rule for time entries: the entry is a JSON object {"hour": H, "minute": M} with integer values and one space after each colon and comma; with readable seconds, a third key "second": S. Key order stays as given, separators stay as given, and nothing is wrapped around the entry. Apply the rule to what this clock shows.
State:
{"hour": 1, "minute": 52}
